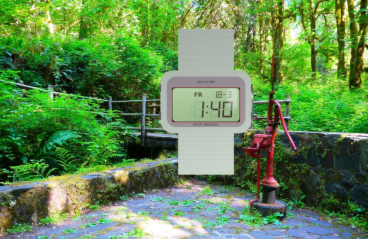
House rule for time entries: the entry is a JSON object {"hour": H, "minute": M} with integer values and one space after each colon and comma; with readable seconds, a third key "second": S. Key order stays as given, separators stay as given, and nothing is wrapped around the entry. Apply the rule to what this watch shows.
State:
{"hour": 1, "minute": 40}
